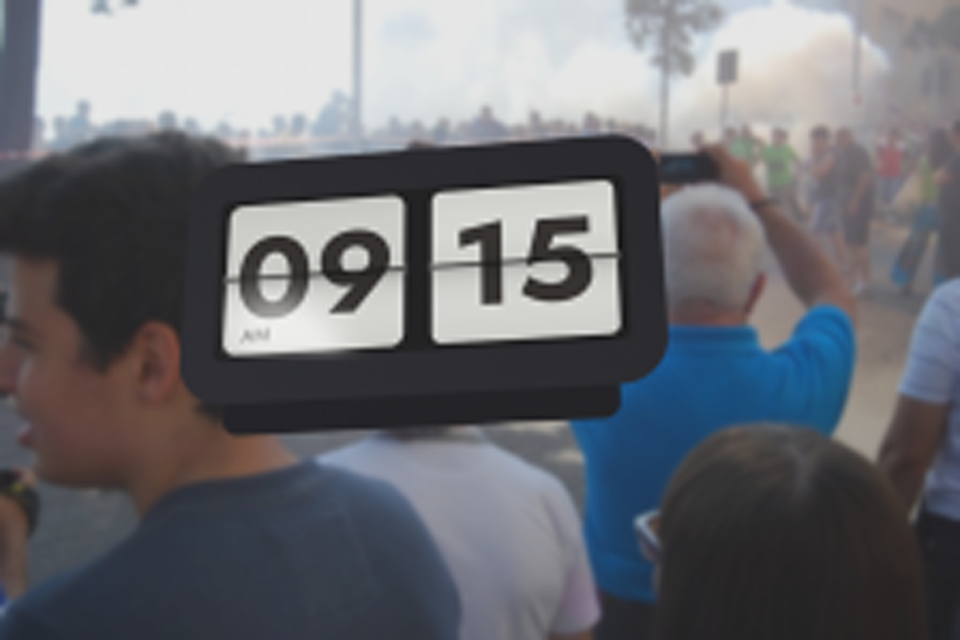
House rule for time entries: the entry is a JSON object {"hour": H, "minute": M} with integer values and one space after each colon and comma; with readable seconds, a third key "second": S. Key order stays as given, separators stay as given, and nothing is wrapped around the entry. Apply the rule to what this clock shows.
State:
{"hour": 9, "minute": 15}
